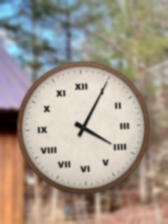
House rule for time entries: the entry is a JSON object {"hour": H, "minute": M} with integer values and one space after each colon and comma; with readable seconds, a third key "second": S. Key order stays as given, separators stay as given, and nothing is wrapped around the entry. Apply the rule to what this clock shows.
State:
{"hour": 4, "minute": 5}
